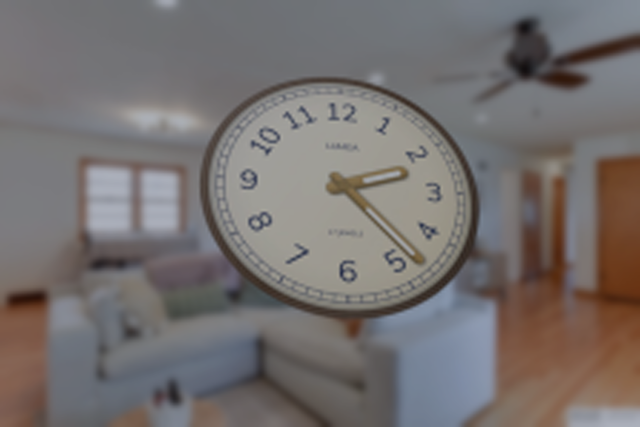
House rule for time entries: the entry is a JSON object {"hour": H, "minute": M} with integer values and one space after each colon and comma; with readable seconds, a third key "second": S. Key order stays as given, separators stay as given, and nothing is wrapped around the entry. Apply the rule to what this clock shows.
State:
{"hour": 2, "minute": 23}
